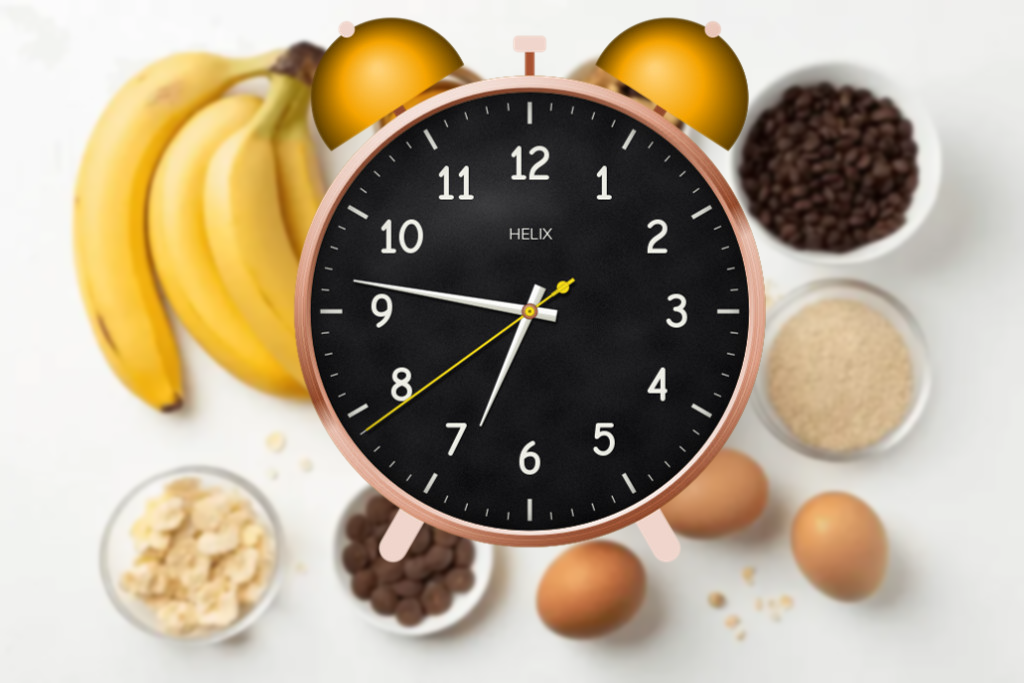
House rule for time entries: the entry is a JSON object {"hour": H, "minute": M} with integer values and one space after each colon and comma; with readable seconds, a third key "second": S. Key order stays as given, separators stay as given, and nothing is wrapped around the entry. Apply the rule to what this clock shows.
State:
{"hour": 6, "minute": 46, "second": 39}
